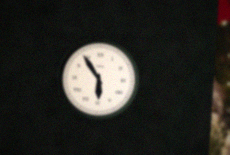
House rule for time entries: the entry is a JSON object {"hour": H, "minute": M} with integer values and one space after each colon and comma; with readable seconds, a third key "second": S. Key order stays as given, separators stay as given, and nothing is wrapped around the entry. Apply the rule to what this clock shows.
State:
{"hour": 5, "minute": 54}
